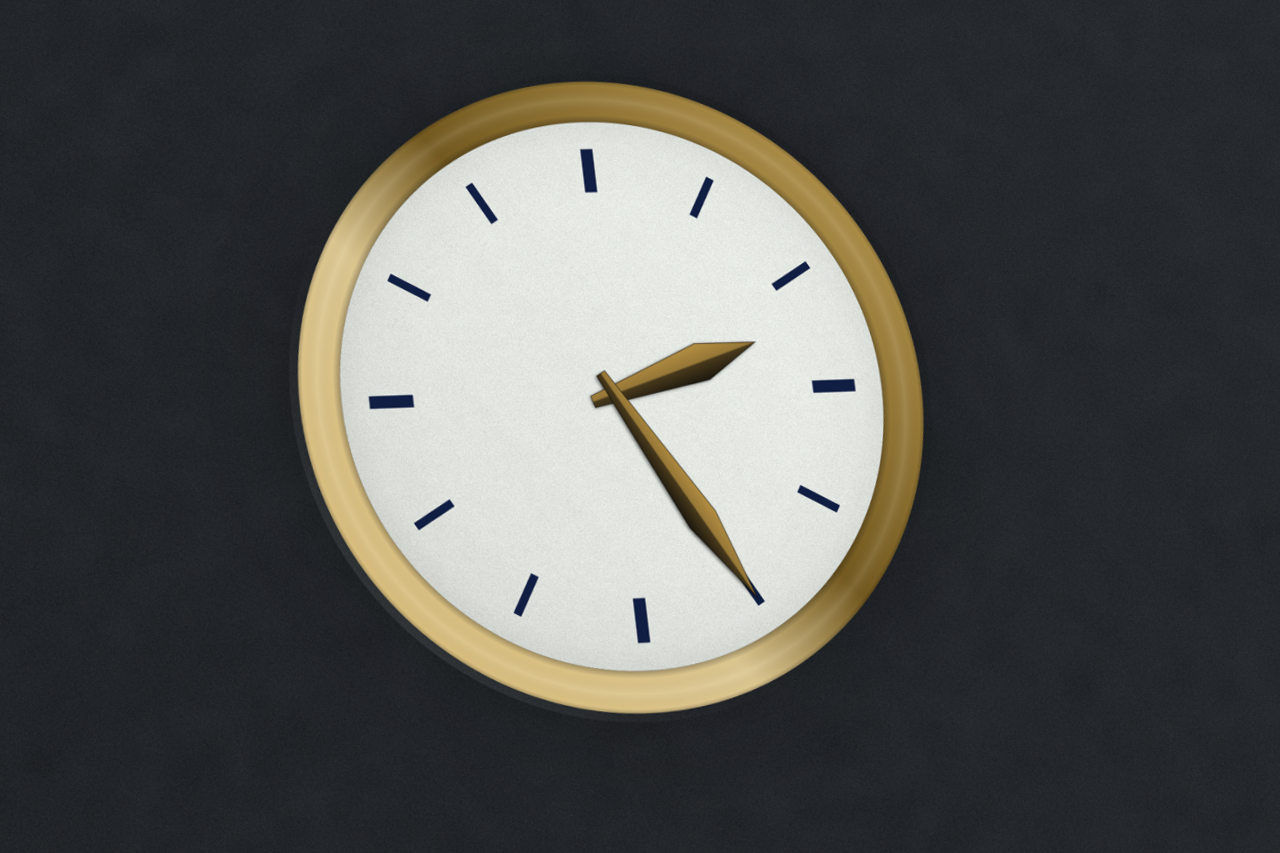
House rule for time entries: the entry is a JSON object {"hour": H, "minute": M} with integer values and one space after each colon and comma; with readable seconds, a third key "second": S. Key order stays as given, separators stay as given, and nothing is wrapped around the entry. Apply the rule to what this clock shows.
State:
{"hour": 2, "minute": 25}
